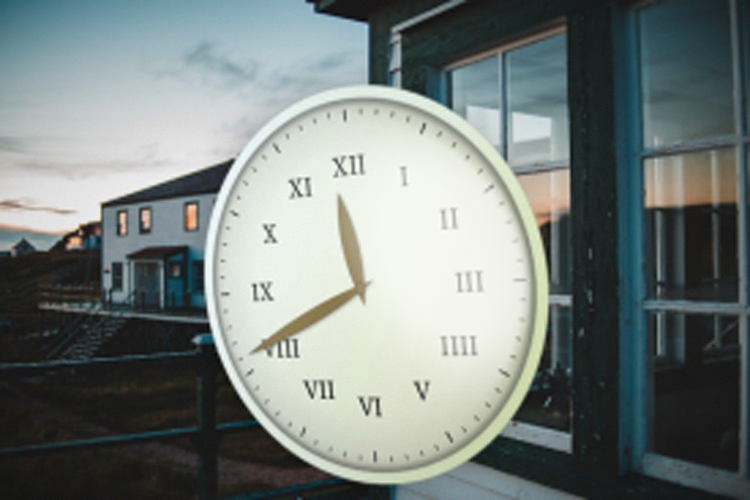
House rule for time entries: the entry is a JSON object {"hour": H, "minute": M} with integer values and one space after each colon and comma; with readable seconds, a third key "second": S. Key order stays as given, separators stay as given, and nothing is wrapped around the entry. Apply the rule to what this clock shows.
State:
{"hour": 11, "minute": 41}
